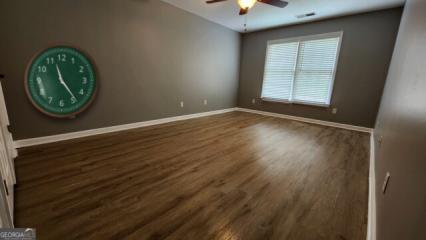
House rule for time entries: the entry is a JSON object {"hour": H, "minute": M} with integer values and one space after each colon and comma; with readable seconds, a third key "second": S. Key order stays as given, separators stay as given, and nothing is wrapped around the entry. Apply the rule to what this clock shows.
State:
{"hour": 11, "minute": 24}
